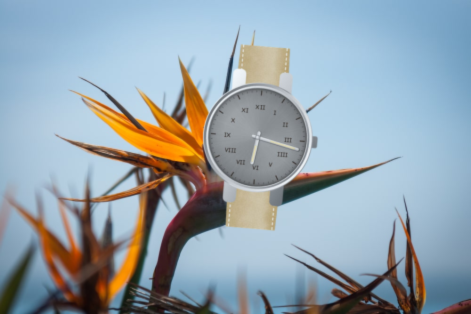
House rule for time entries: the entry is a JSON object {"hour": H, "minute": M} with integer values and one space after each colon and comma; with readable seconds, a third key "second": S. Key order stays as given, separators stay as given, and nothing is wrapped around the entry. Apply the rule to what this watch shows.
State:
{"hour": 6, "minute": 17}
